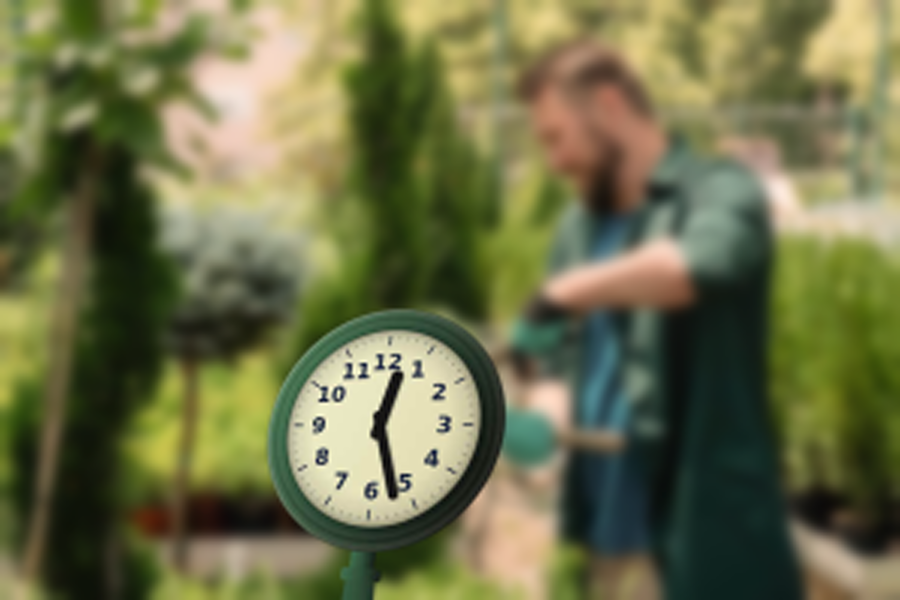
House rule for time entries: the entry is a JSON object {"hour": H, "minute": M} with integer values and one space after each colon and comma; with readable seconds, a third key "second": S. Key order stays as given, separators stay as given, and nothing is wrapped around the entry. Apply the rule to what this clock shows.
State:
{"hour": 12, "minute": 27}
